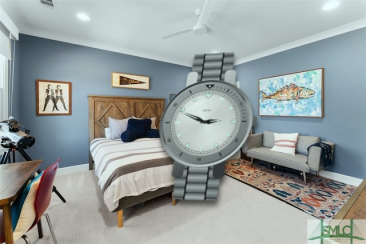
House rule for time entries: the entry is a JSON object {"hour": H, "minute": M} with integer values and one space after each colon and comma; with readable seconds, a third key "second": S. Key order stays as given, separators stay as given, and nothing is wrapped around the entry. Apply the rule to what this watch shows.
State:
{"hour": 2, "minute": 49}
